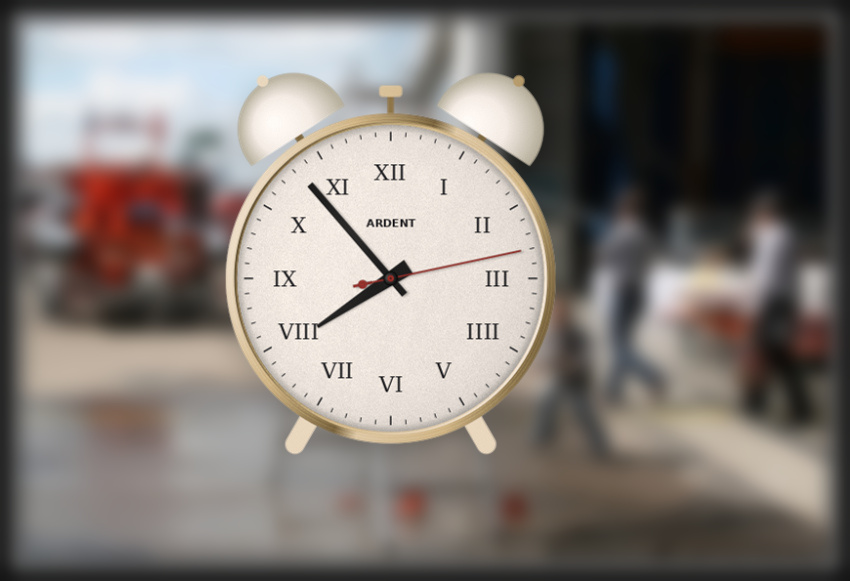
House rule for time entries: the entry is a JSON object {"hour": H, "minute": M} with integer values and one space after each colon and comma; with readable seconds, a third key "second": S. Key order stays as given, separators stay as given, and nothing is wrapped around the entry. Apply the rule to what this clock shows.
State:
{"hour": 7, "minute": 53, "second": 13}
